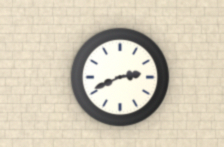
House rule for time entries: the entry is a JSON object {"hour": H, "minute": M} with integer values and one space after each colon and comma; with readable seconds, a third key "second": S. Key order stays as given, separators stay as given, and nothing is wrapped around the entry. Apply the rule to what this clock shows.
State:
{"hour": 2, "minute": 41}
